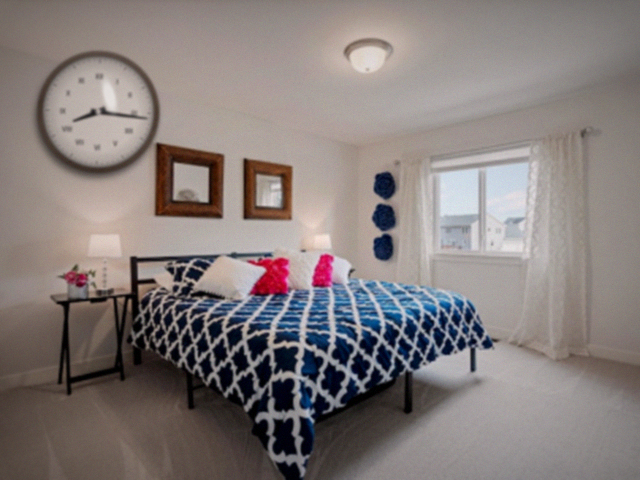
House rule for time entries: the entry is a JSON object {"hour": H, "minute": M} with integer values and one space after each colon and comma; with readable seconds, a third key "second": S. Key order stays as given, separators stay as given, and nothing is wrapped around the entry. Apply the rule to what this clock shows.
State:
{"hour": 8, "minute": 16}
